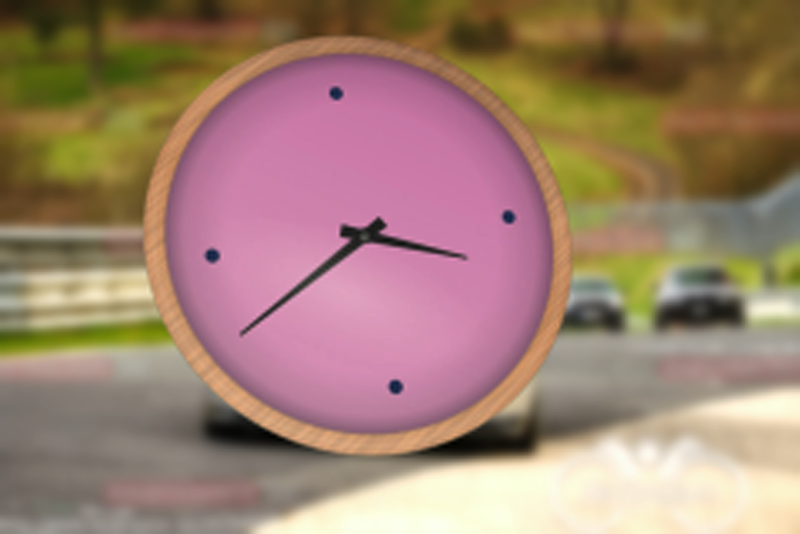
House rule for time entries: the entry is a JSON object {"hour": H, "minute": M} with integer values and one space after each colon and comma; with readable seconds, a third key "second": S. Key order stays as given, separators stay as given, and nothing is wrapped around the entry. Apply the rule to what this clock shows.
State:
{"hour": 3, "minute": 40}
